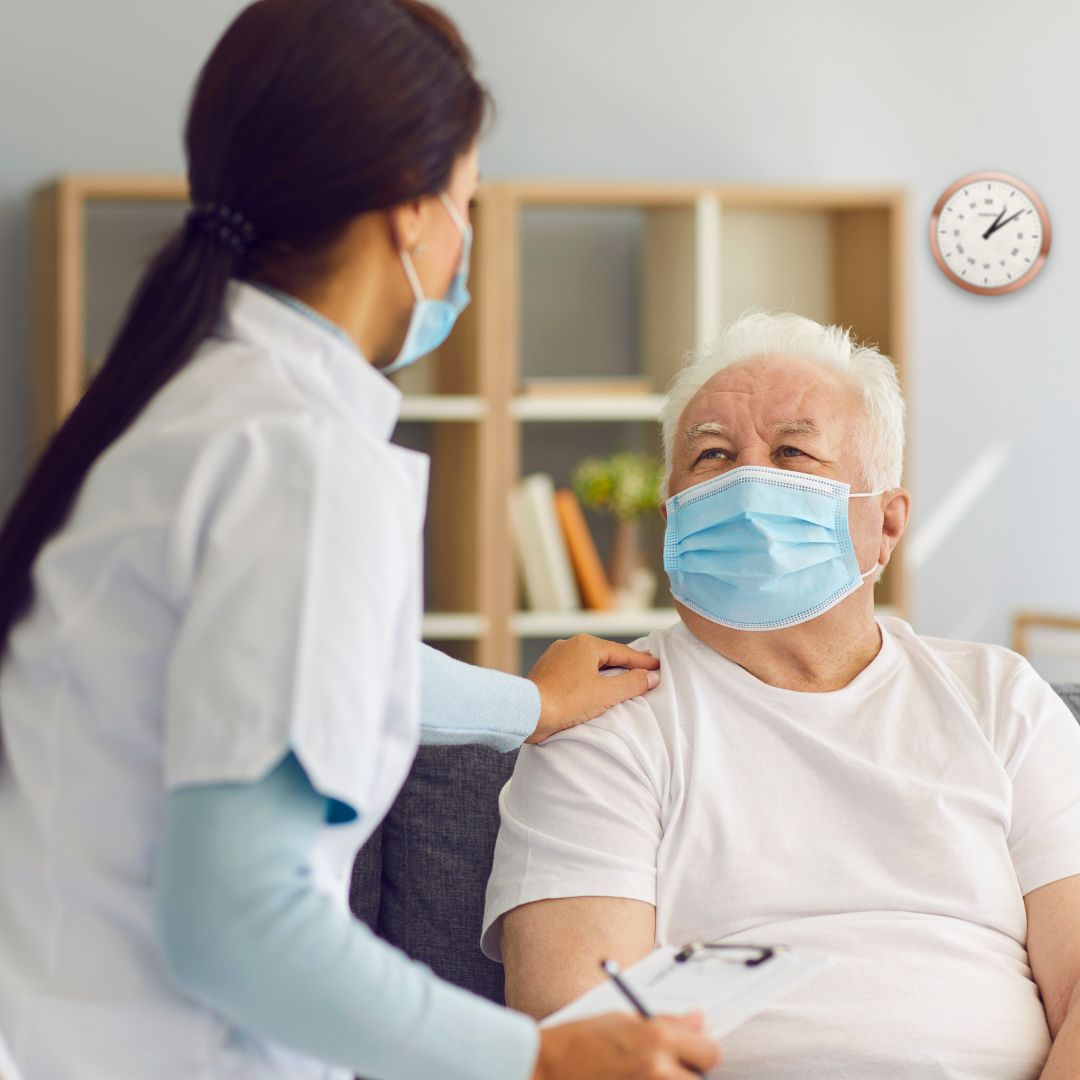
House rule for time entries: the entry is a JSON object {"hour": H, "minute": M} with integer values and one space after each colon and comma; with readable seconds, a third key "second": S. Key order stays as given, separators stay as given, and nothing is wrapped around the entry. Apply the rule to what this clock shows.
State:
{"hour": 1, "minute": 9}
